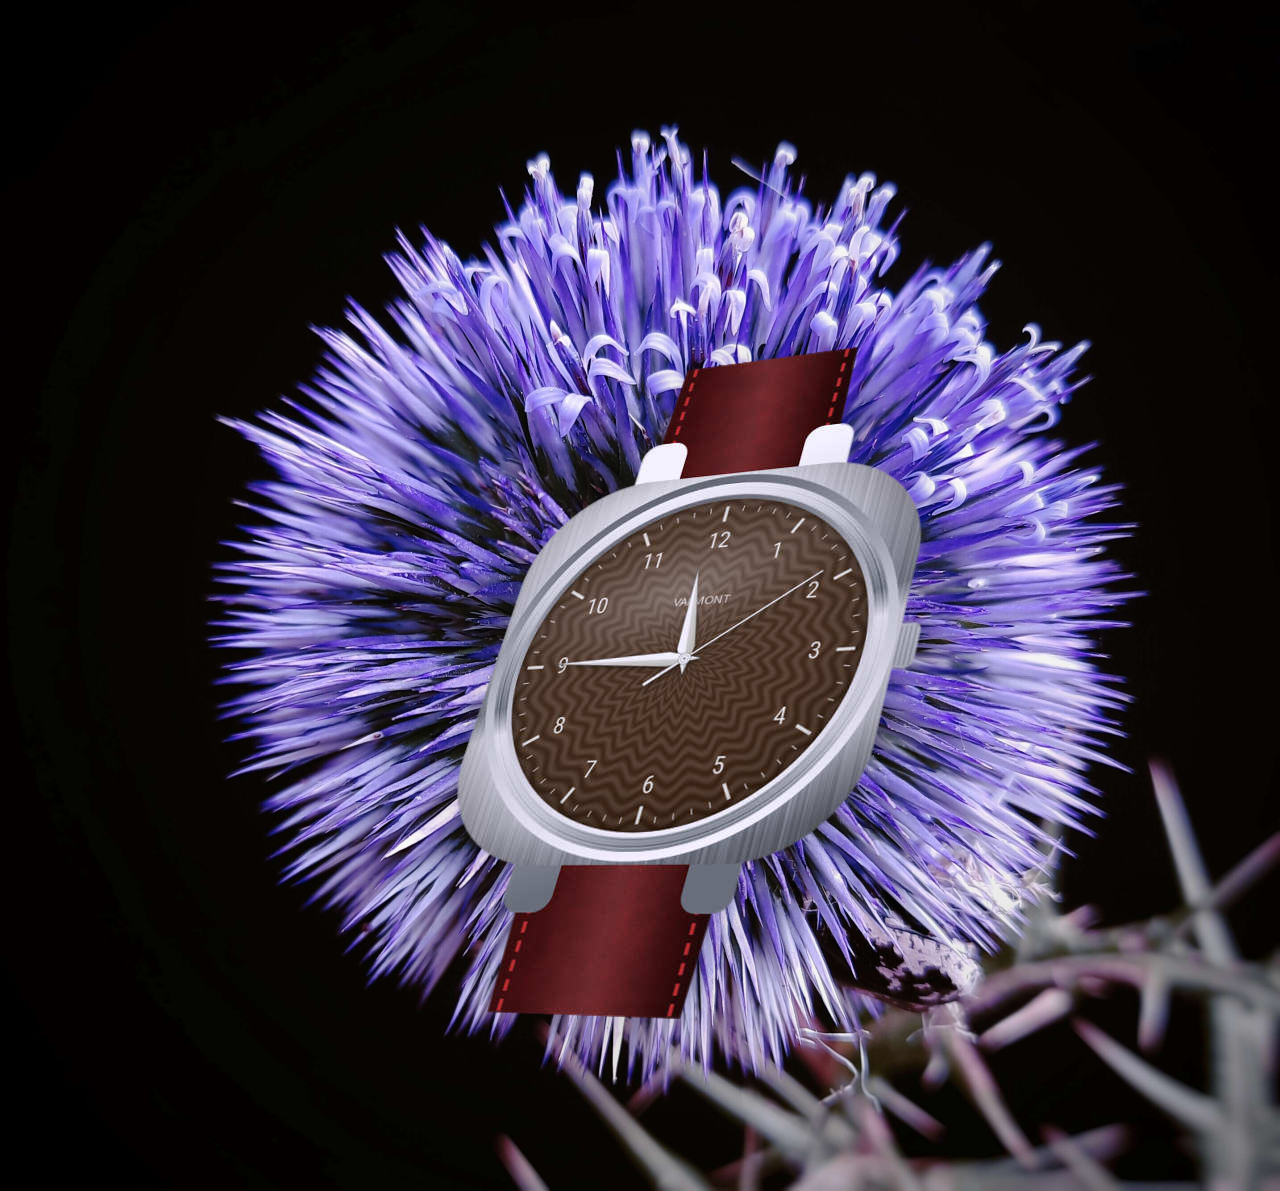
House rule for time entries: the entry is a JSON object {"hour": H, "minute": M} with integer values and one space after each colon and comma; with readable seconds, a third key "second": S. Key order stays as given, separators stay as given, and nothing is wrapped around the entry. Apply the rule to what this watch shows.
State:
{"hour": 11, "minute": 45, "second": 9}
